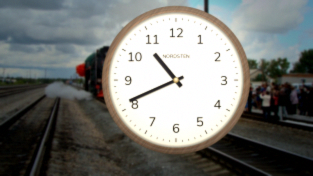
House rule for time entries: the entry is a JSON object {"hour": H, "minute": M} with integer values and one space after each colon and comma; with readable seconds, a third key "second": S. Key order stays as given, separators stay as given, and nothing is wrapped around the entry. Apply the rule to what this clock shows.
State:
{"hour": 10, "minute": 41}
